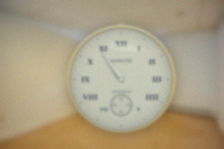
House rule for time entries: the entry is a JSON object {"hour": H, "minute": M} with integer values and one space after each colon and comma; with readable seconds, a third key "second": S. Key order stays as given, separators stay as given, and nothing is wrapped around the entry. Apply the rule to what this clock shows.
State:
{"hour": 10, "minute": 54}
